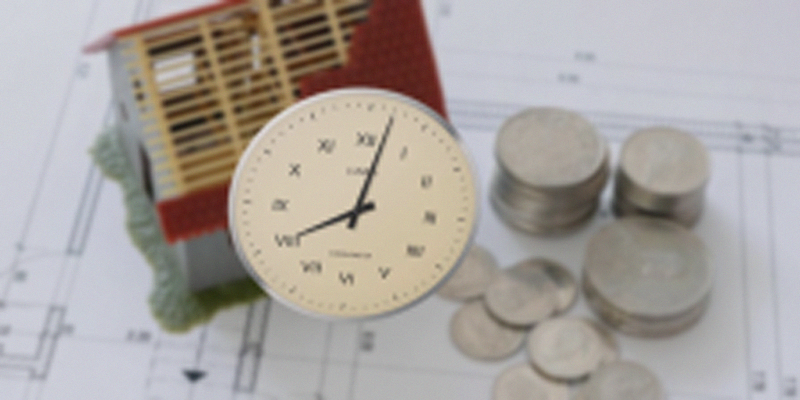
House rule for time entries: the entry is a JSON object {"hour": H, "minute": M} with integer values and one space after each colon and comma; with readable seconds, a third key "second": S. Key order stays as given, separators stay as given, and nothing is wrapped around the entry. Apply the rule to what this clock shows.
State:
{"hour": 8, "minute": 2}
